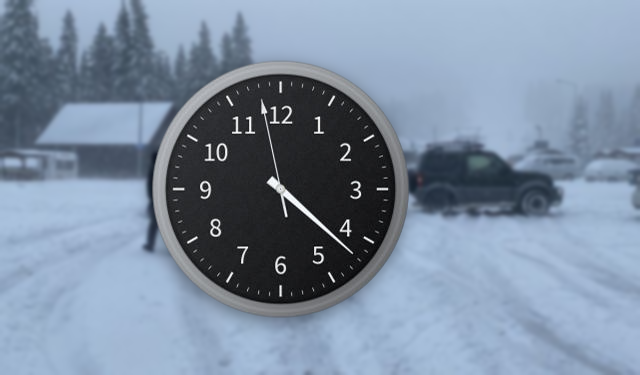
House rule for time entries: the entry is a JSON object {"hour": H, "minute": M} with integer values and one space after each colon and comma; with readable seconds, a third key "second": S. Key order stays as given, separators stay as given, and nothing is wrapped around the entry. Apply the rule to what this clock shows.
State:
{"hour": 4, "minute": 21, "second": 58}
